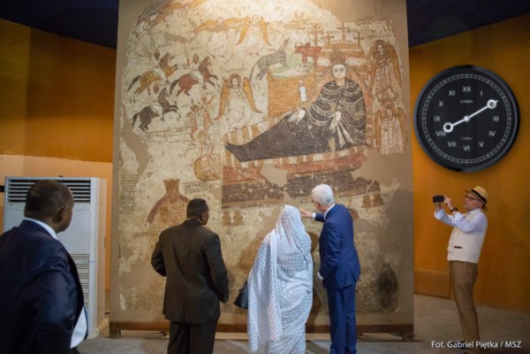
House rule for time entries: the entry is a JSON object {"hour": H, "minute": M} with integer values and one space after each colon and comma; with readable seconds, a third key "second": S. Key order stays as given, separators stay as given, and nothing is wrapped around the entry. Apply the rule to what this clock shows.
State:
{"hour": 8, "minute": 10}
